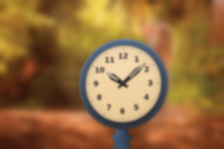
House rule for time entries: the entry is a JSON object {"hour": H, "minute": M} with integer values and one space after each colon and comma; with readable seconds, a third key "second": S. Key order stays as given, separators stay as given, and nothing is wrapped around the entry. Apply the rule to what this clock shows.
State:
{"hour": 10, "minute": 8}
